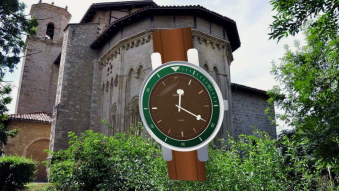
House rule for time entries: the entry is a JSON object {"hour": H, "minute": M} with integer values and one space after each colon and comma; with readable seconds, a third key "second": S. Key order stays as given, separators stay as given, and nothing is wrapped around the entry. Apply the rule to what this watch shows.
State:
{"hour": 12, "minute": 20}
